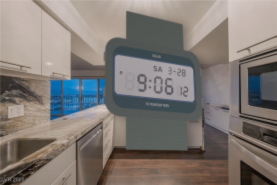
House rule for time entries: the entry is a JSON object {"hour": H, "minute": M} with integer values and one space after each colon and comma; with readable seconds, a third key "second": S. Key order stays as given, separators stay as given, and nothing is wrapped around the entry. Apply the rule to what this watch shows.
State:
{"hour": 9, "minute": 6, "second": 12}
